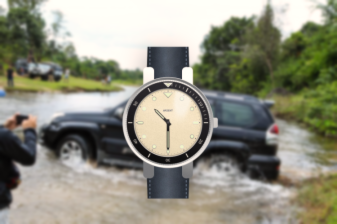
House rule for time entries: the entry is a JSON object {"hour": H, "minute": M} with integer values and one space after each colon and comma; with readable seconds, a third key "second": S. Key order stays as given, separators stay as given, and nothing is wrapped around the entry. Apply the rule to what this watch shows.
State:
{"hour": 10, "minute": 30}
